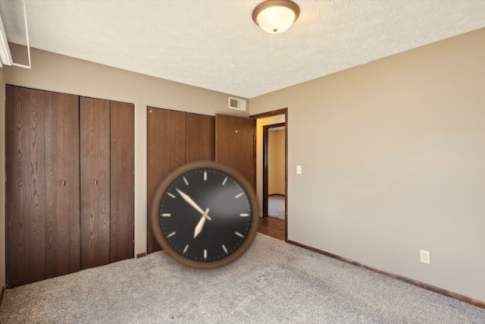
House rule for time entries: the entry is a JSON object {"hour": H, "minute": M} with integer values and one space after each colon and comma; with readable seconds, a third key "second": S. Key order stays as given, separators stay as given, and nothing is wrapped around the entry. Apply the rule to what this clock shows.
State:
{"hour": 6, "minute": 52}
